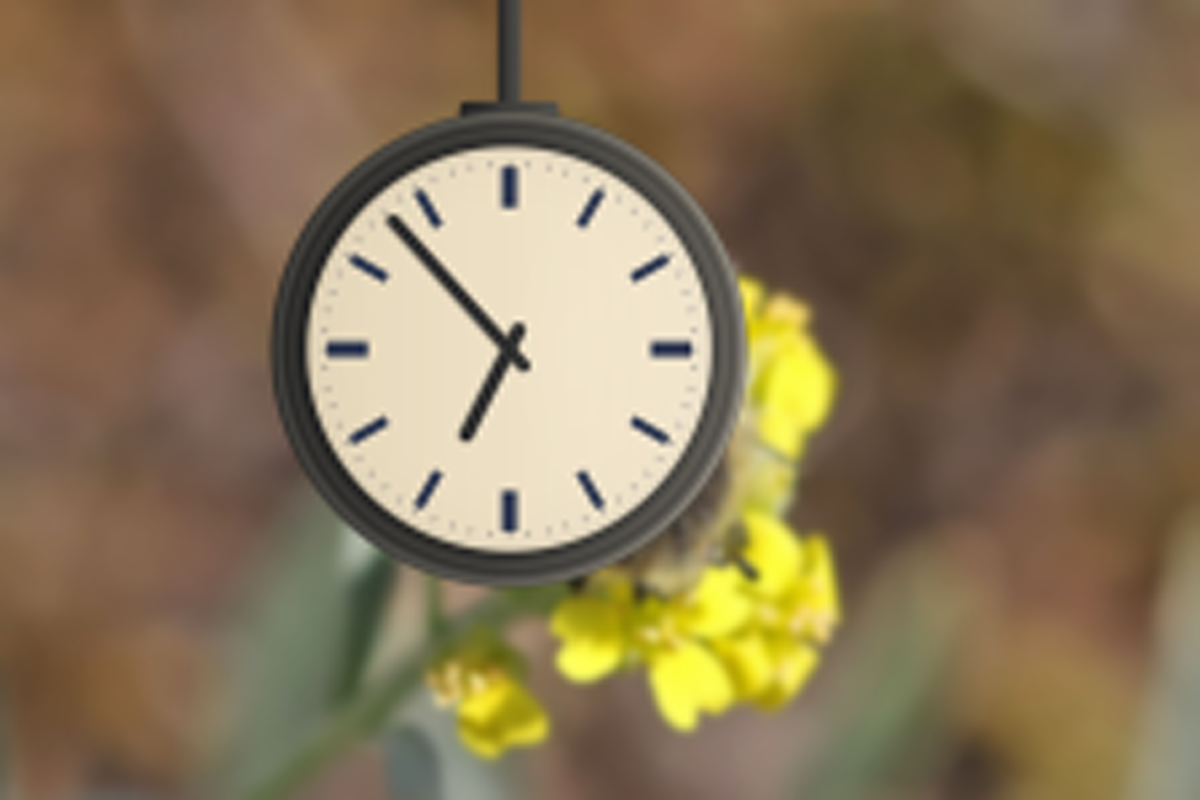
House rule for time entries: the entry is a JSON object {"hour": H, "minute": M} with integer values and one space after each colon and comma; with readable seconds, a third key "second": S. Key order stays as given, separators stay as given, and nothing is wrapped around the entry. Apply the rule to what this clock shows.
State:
{"hour": 6, "minute": 53}
